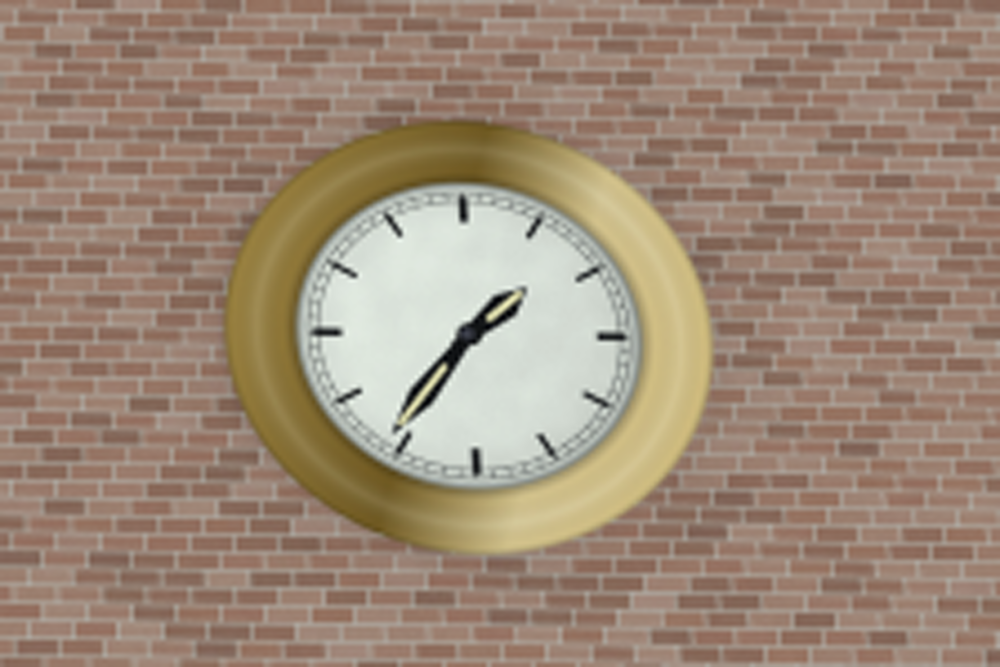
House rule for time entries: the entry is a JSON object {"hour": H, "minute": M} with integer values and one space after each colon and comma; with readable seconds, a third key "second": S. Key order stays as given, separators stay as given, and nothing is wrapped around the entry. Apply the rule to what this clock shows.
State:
{"hour": 1, "minute": 36}
